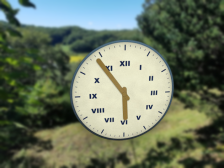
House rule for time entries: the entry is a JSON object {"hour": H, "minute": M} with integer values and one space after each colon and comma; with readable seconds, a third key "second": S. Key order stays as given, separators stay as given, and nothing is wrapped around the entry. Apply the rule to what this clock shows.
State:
{"hour": 5, "minute": 54}
